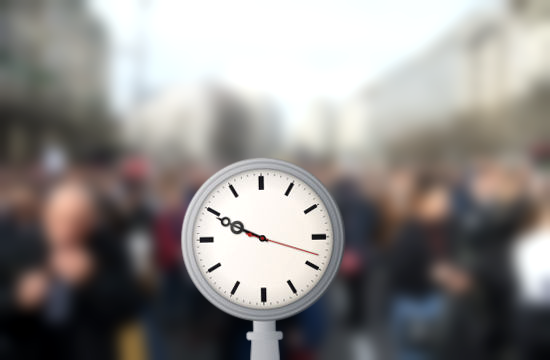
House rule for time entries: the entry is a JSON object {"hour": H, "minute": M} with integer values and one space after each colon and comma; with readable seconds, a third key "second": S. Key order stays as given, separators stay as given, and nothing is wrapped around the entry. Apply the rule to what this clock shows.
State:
{"hour": 9, "minute": 49, "second": 18}
